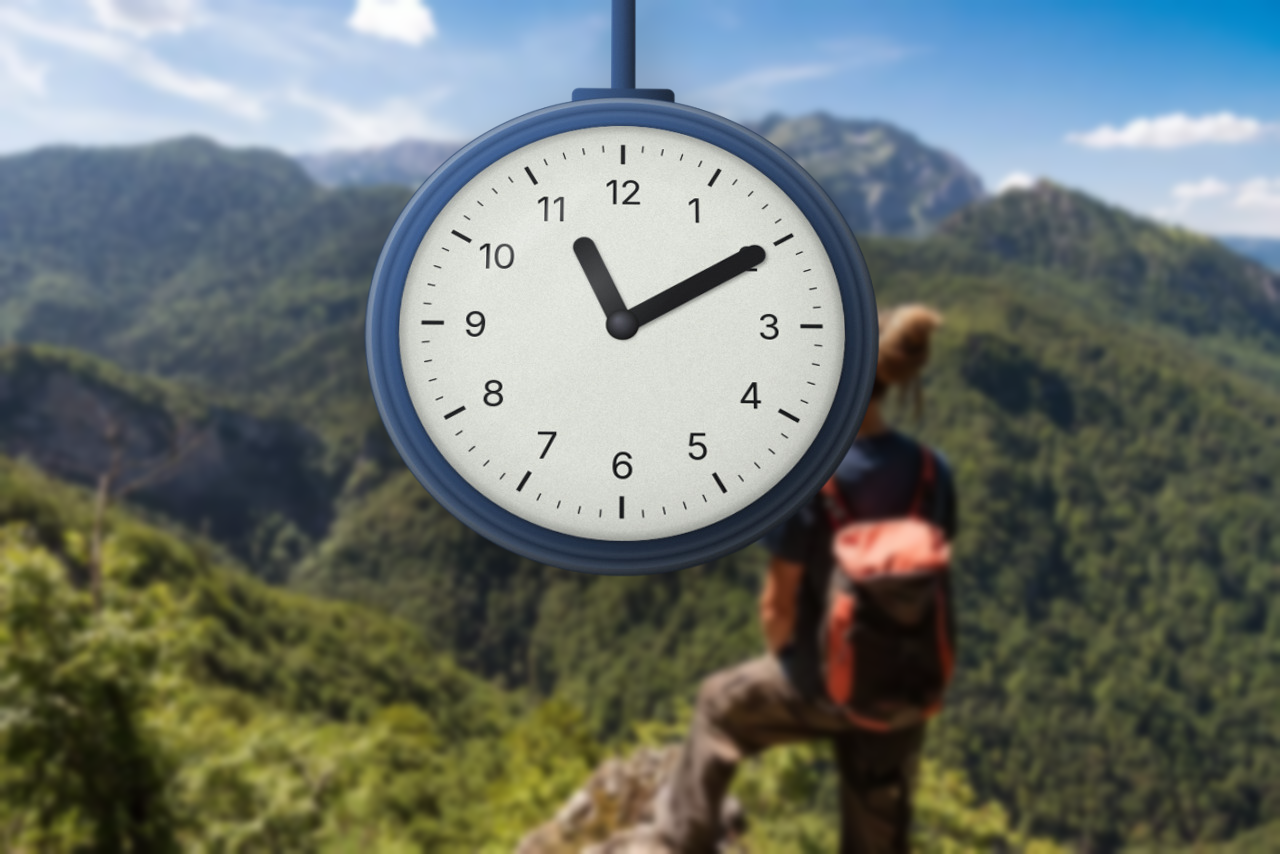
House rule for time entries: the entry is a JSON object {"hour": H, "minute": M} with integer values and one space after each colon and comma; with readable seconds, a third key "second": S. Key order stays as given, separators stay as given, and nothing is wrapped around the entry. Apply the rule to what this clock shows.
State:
{"hour": 11, "minute": 10}
